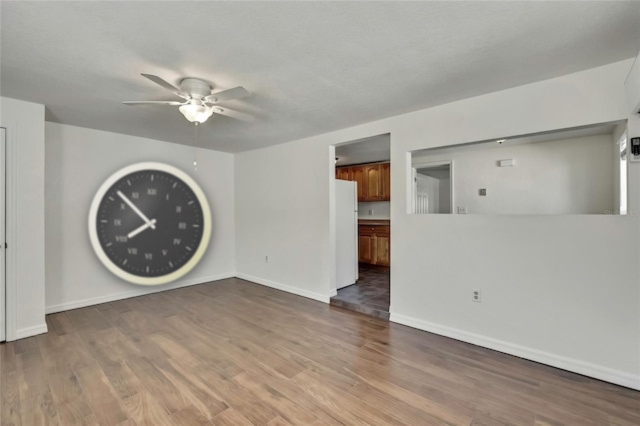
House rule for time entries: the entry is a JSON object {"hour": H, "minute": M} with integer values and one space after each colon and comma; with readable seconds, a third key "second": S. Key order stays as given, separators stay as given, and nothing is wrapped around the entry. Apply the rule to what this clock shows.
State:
{"hour": 7, "minute": 52}
